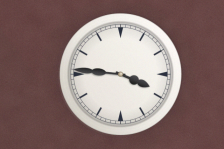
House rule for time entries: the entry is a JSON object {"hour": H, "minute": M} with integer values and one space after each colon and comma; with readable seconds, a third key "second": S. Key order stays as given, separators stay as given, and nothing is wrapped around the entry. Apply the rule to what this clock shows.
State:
{"hour": 3, "minute": 46}
